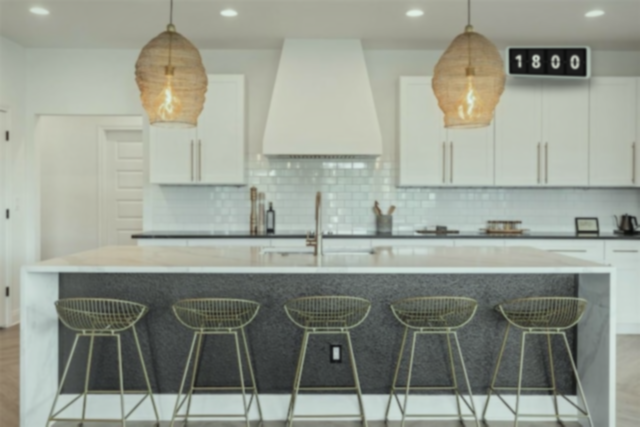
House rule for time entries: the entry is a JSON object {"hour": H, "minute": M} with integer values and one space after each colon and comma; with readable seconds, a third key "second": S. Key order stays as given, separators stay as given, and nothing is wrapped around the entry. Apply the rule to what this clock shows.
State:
{"hour": 18, "minute": 0}
